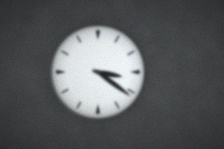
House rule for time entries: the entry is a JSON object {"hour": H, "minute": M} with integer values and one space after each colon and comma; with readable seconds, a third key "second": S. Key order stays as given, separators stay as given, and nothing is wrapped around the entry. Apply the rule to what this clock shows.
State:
{"hour": 3, "minute": 21}
